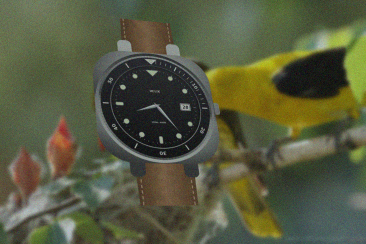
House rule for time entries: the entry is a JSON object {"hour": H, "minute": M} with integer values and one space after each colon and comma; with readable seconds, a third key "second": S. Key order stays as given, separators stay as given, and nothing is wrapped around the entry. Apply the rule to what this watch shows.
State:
{"hour": 8, "minute": 24}
